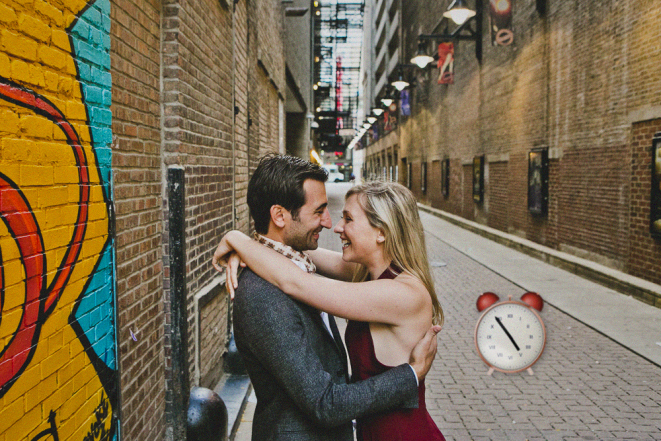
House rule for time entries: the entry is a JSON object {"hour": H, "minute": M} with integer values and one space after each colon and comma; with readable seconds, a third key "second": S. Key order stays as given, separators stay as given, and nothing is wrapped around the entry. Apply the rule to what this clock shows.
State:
{"hour": 4, "minute": 54}
